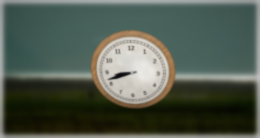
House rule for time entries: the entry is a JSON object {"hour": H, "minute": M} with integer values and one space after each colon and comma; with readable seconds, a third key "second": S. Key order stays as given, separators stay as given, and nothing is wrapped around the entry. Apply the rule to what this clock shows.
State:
{"hour": 8, "minute": 42}
